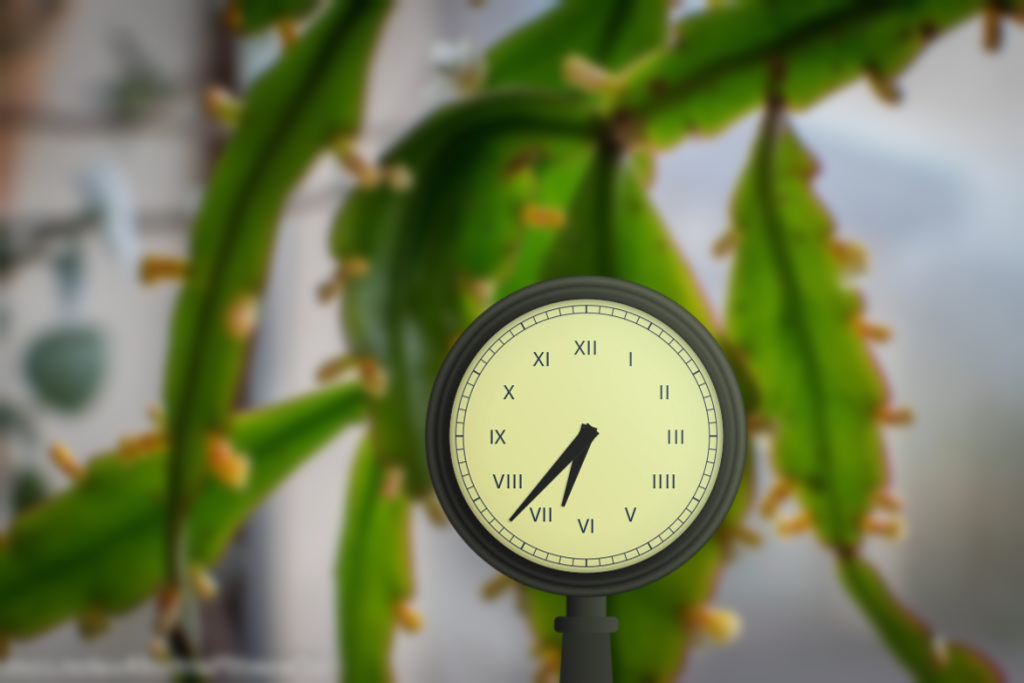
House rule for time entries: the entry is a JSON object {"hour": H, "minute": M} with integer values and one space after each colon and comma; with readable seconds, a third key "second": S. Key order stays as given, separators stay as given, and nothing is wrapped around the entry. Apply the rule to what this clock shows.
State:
{"hour": 6, "minute": 37}
